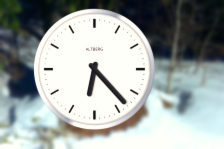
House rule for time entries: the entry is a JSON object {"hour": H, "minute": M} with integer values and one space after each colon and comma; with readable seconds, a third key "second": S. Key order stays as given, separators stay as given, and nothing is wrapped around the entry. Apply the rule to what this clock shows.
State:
{"hour": 6, "minute": 23}
